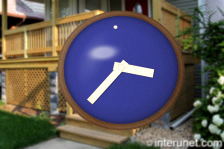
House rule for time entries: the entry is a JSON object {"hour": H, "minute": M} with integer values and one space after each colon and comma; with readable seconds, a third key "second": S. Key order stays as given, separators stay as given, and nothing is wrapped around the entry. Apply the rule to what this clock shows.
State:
{"hour": 3, "minute": 38}
